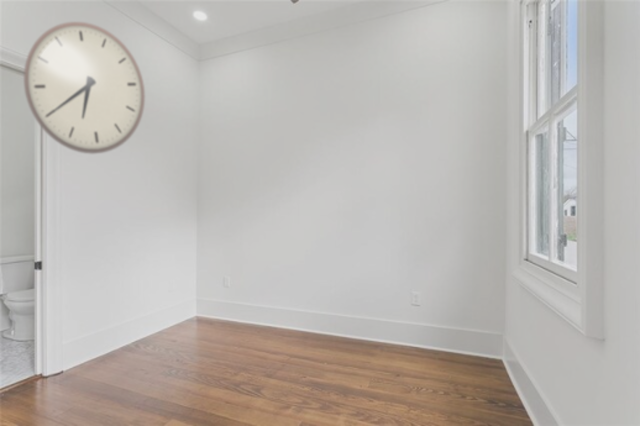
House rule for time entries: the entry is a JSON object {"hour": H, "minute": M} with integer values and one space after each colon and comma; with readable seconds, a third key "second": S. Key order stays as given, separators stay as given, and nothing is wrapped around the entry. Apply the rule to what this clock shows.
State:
{"hour": 6, "minute": 40}
